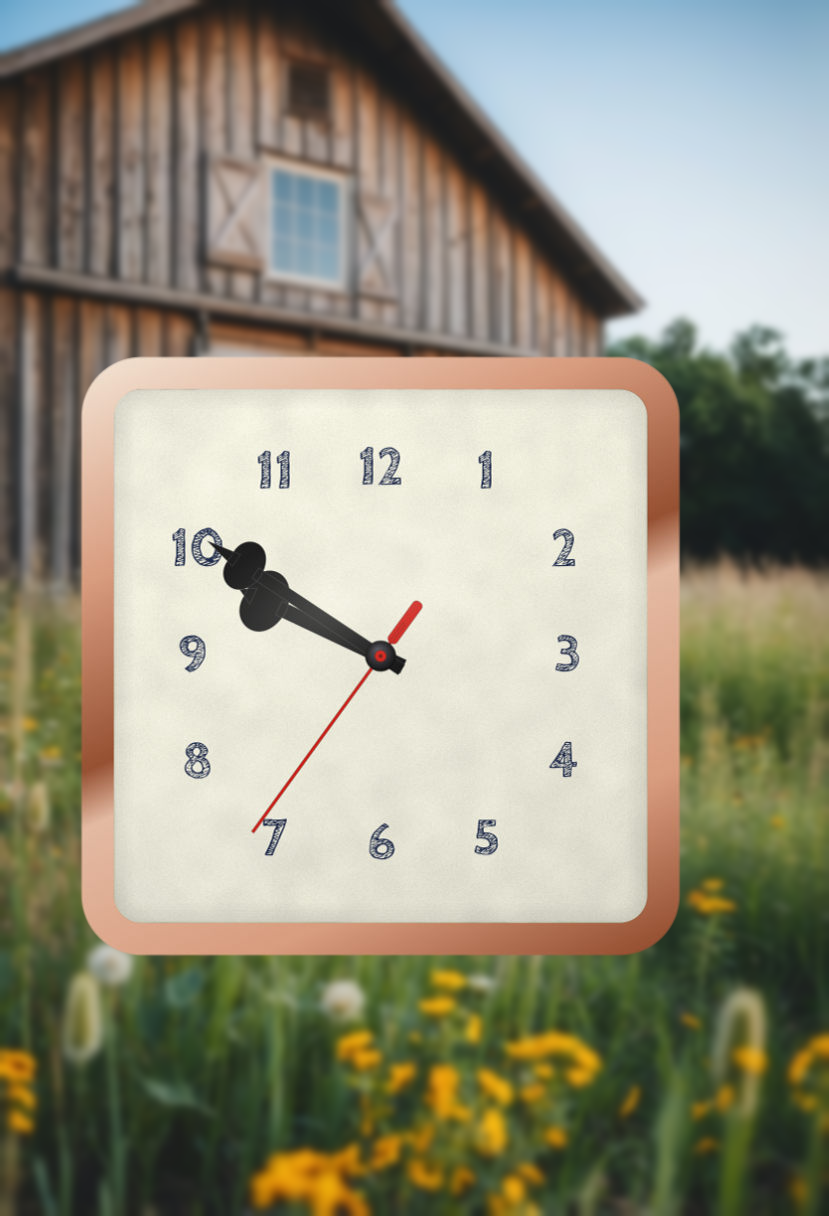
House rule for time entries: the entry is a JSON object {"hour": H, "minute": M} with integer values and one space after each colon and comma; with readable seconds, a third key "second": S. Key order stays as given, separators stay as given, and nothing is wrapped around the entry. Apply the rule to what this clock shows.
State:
{"hour": 9, "minute": 50, "second": 36}
